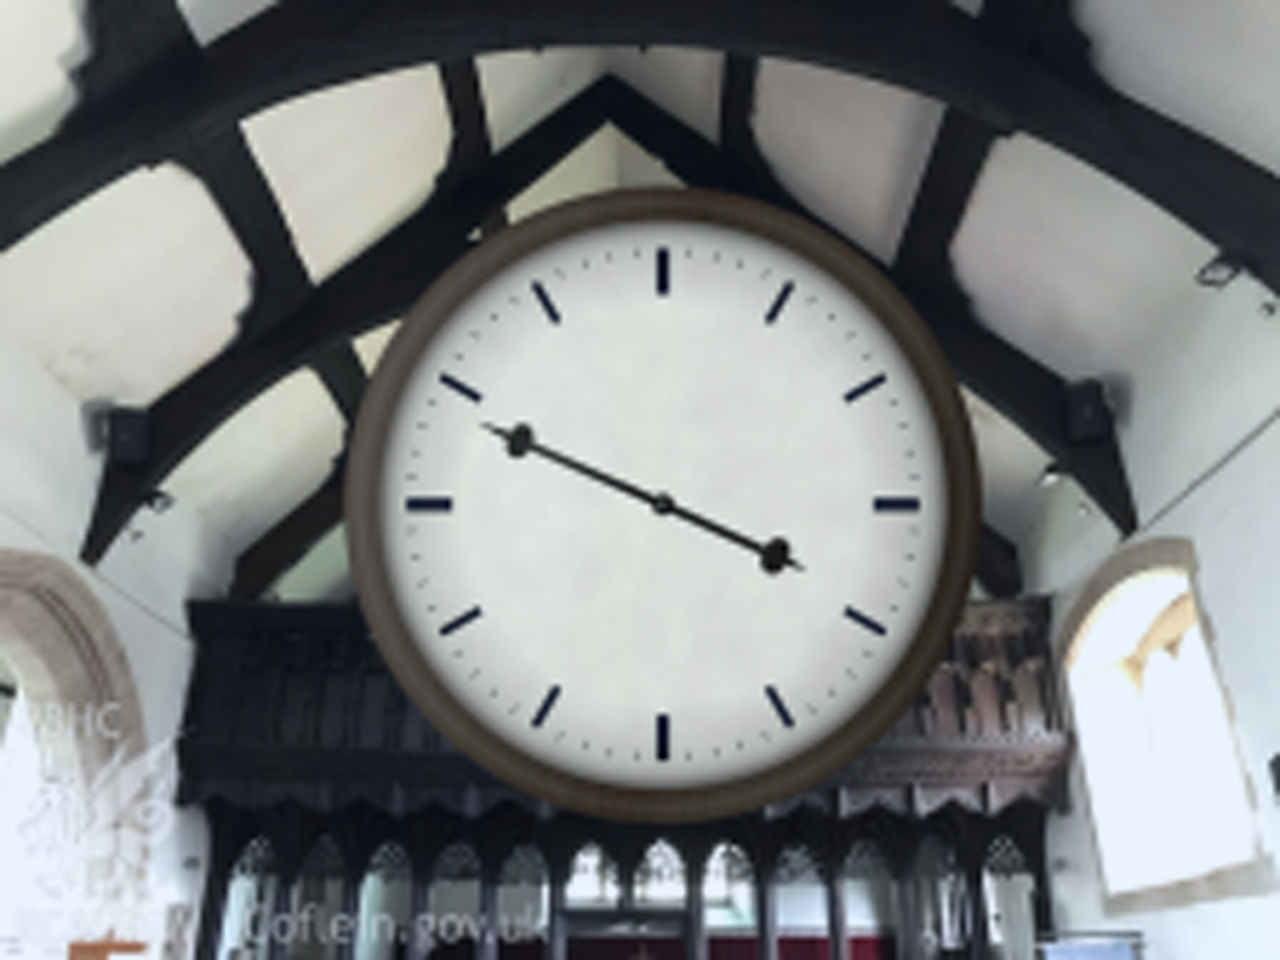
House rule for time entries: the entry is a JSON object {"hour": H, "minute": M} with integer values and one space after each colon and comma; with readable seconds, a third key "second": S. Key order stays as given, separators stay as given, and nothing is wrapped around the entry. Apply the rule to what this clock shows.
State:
{"hour": 3, "minute": 49}
